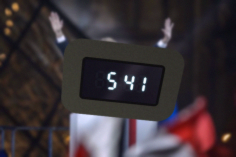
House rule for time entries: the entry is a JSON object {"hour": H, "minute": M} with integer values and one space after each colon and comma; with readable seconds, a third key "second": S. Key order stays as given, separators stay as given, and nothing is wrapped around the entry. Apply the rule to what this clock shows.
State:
{"hour": 5, "minute": 41}
